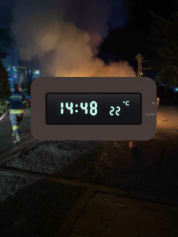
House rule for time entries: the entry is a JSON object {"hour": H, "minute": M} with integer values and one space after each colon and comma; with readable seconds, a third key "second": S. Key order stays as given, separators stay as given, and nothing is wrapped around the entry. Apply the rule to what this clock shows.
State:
{"hour": 14, "minute": 48}
